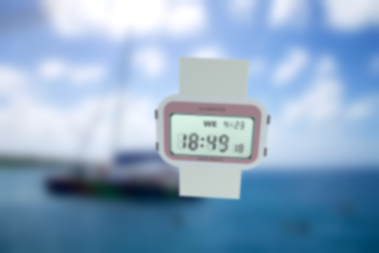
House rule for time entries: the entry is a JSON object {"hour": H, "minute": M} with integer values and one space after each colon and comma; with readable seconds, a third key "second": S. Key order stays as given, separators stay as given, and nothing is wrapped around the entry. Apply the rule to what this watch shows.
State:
{"hour": 18, "minute": 49}
